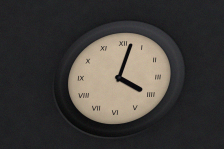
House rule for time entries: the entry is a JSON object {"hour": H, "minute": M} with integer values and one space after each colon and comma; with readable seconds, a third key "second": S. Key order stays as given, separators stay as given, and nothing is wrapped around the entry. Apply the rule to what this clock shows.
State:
{"hour": 4, "minute": 2}
